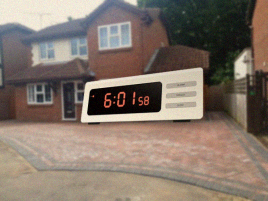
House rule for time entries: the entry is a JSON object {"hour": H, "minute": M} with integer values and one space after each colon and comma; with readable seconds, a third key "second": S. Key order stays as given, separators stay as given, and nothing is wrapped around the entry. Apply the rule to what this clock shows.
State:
{"hour": 6, "minute": 1, "second": 58}
